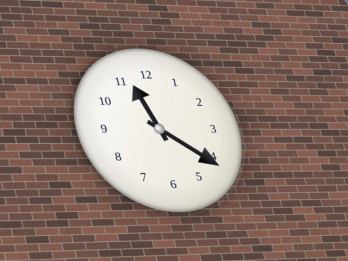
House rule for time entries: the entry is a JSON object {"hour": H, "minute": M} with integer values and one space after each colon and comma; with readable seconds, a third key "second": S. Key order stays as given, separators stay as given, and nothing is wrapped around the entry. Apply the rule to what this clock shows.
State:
{"hour": 11, "minute": 21}
